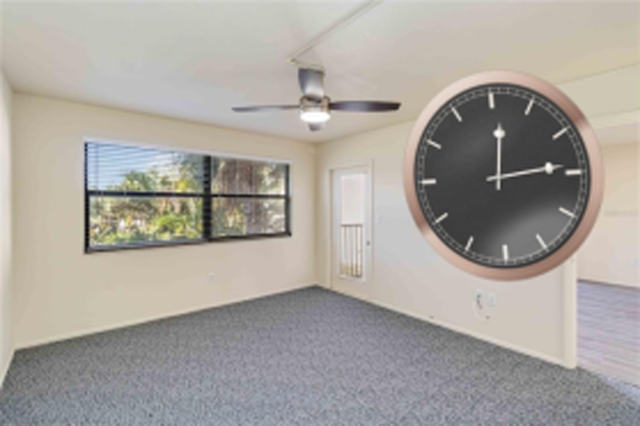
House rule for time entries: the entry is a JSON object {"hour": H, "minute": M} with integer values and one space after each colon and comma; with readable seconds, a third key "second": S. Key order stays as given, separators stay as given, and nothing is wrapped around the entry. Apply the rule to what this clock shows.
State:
{"hour": 12, "minute": 14}
